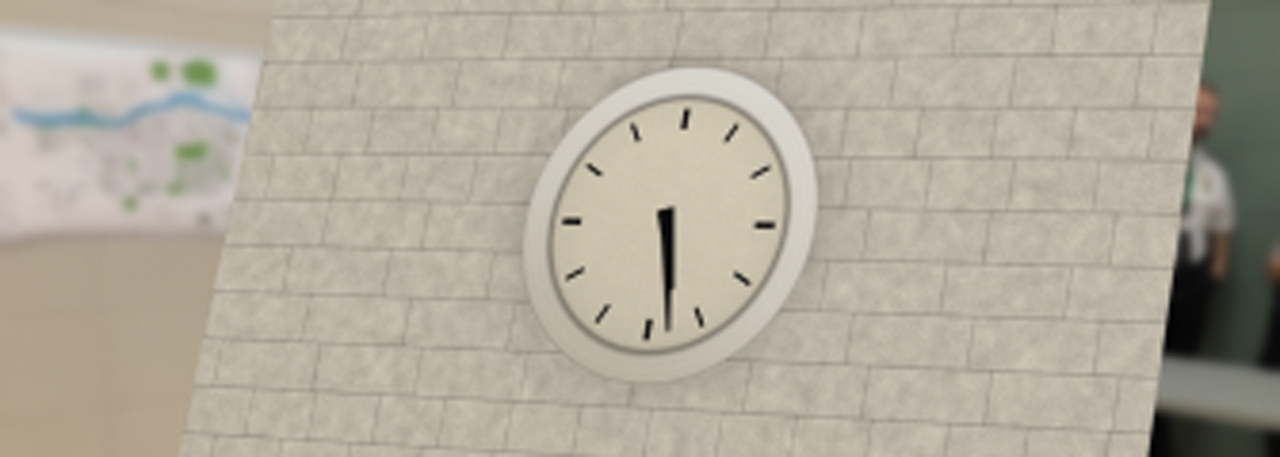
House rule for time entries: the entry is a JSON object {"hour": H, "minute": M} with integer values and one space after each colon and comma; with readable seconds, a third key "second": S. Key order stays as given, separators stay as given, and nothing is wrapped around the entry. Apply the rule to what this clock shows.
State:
{"hour": 5, "minute": 28}
